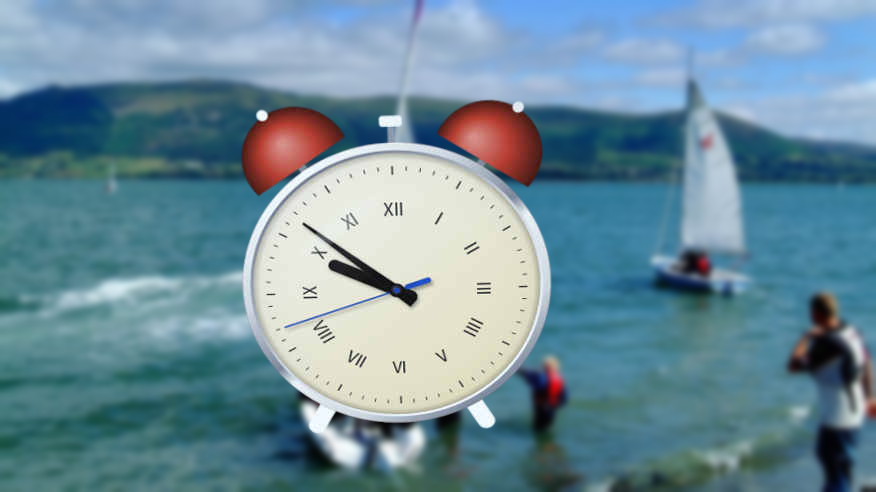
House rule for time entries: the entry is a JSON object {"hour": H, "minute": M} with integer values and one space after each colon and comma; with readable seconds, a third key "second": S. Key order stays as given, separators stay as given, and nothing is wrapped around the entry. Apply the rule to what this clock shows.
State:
{"hour": 9, "minute": 51, "second": 42}
